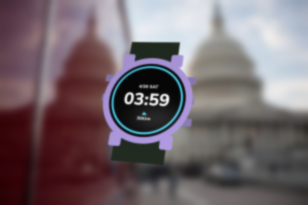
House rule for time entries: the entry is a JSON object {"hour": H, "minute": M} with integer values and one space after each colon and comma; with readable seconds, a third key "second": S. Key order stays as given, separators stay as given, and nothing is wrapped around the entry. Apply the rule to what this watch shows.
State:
{"hour": 3, "minute": 59}
